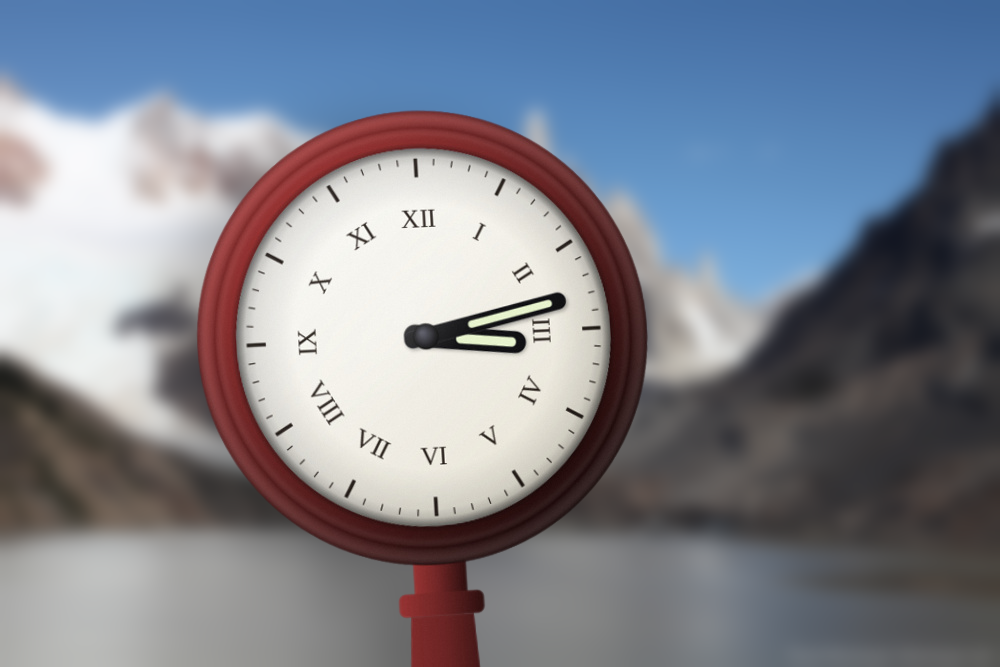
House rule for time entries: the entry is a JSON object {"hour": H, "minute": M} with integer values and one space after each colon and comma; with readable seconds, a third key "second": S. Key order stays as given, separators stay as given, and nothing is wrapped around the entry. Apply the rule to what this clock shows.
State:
{"hour": 3, "minute": 13}
